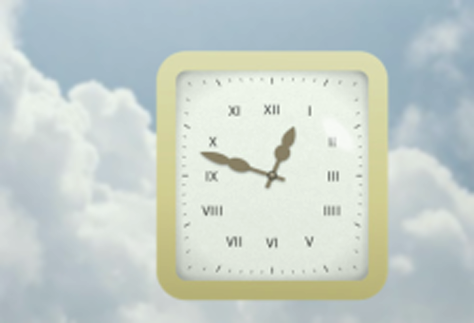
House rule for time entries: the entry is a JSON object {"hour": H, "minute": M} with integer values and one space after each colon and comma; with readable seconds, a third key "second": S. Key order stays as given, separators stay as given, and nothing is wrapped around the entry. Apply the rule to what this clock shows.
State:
{"hour": 12, "minute": 48}
